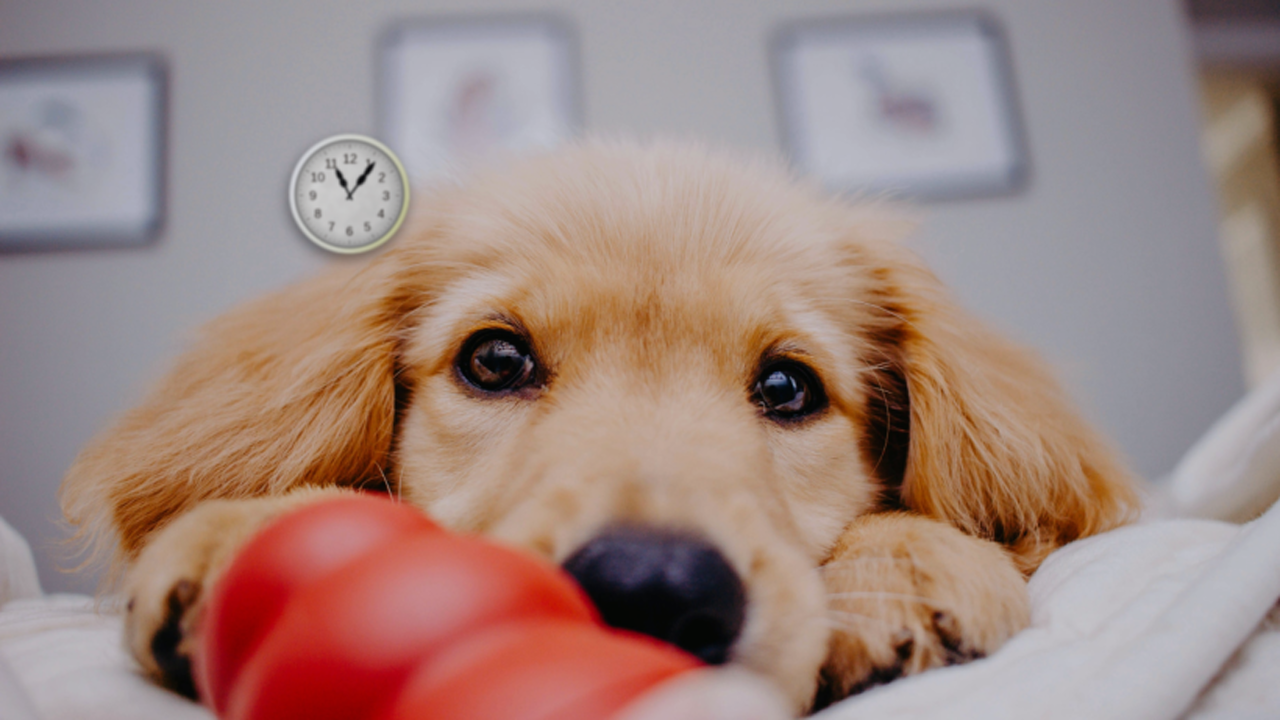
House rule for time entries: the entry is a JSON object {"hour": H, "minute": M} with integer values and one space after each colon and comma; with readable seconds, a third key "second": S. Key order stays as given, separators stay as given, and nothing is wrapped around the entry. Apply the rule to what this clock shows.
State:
{"hour": 11, "minute": 6}
